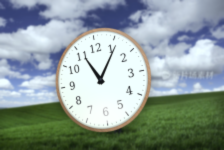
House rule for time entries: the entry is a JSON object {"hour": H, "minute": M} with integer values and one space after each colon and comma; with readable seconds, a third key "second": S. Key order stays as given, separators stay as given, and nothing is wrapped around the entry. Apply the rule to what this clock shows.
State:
{"hour": 11, "minute": 6}
